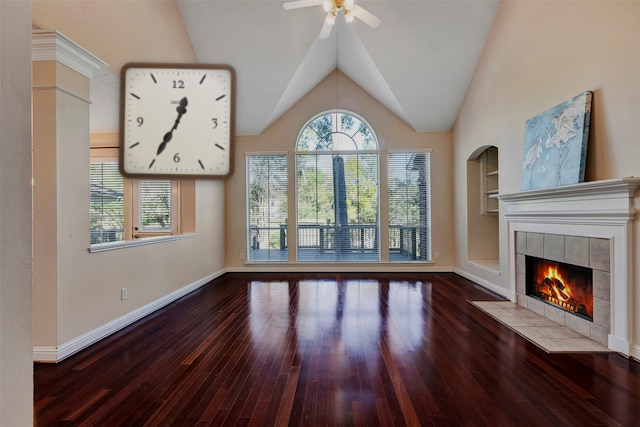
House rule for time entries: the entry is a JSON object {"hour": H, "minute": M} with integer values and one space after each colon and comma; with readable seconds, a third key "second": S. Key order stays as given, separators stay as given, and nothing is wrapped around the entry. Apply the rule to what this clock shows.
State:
{"hour": 12, "minute": 35}
